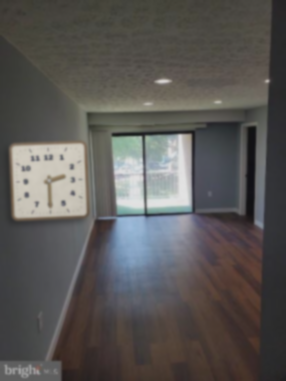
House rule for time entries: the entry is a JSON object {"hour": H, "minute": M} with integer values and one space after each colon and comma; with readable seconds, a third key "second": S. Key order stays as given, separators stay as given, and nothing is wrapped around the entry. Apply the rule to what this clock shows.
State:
{"hour": 2, "minute": 30}
